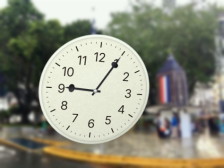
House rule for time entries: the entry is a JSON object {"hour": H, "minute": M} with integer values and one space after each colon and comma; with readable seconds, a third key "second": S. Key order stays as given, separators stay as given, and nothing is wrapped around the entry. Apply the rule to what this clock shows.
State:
{"hour": 9, "minute": 5}
